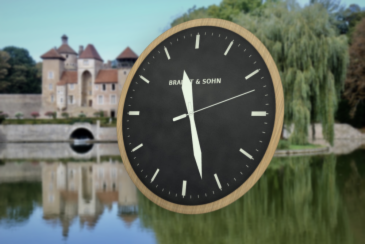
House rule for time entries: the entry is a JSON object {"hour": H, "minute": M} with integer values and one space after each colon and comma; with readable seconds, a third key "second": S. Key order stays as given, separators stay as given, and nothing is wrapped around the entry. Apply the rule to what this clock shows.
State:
{"hour": 11, "minute": 27, "second": 12}
